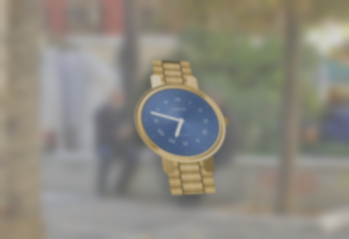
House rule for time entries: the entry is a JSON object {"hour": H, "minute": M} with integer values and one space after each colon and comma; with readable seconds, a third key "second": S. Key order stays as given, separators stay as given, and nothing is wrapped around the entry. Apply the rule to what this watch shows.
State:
{"hour": 6, "minute": 48}
